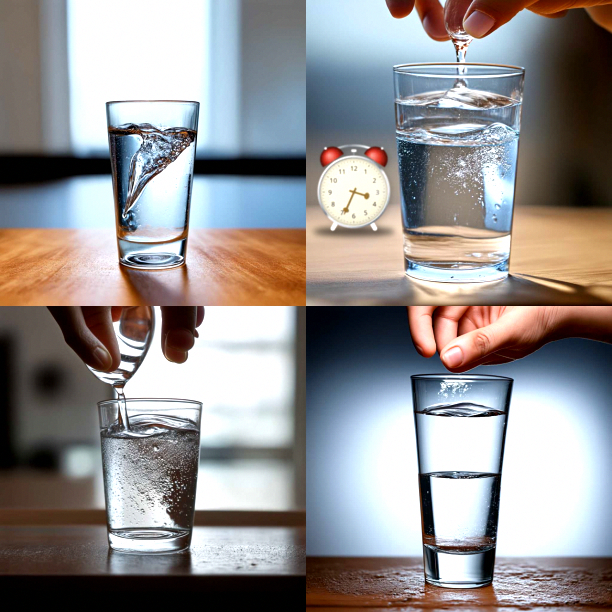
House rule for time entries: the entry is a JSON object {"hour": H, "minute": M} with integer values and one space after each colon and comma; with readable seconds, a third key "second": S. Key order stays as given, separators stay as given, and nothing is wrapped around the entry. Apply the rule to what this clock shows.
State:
{"hour": 3, "minute": 34}
